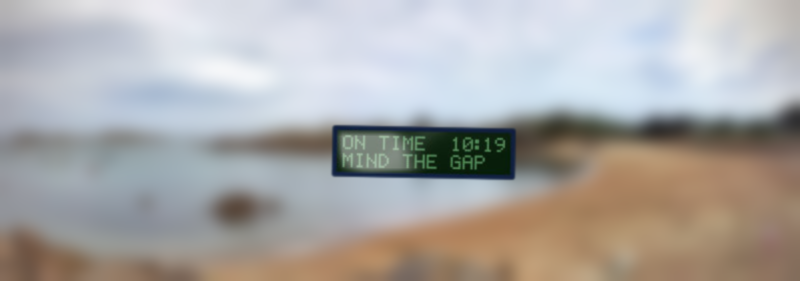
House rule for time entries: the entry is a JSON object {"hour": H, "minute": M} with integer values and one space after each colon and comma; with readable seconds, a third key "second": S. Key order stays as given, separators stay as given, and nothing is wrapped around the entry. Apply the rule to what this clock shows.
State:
{"hour": 10, "minute": 19}
